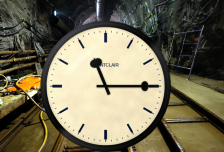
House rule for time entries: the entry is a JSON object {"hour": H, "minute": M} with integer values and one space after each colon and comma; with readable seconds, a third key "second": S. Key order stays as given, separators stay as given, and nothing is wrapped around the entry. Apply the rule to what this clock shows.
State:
{"hour": 11, "minute": 15}
